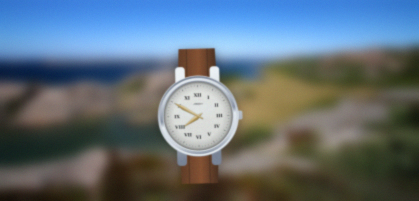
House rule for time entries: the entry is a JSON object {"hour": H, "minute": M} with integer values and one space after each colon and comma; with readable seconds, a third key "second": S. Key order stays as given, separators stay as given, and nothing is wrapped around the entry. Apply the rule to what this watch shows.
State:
{"hour": 7, "minute": 50}
